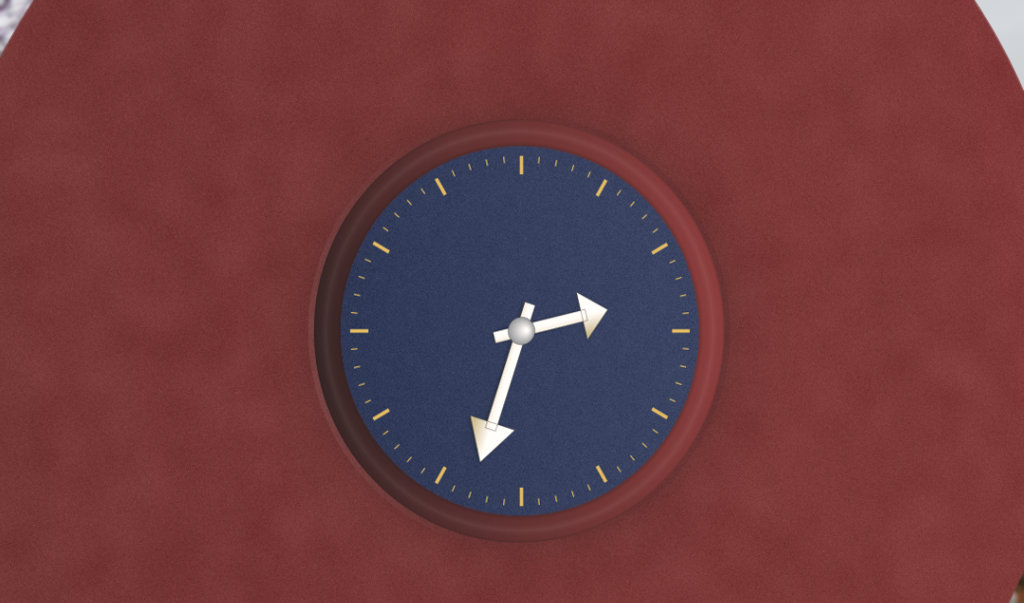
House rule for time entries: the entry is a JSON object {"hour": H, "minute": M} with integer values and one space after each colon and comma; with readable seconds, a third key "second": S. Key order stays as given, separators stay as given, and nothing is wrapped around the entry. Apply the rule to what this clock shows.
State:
{"hour": 2, "minute": 33}
